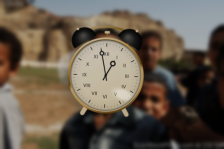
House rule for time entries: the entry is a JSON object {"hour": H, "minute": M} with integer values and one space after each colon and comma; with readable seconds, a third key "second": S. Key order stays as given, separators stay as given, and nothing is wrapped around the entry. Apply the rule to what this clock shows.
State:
{"hour": 12, "minute": 58}
